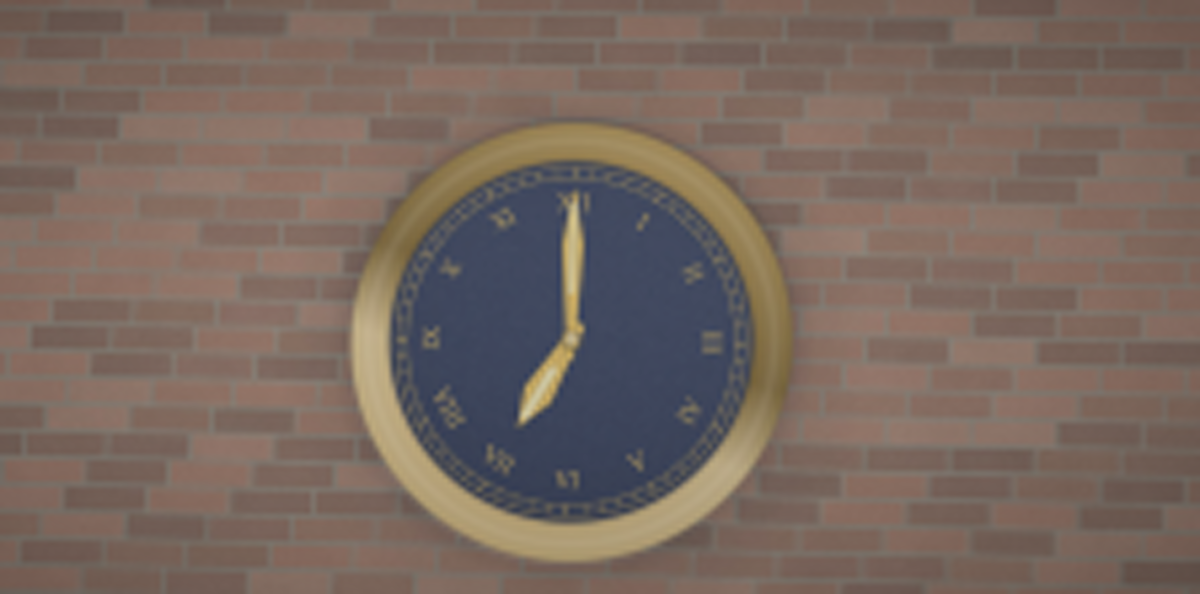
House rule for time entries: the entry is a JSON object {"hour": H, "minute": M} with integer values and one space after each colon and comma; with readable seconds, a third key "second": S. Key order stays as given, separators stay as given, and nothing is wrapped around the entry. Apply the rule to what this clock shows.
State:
{"hour": 7, "minute": 0}
